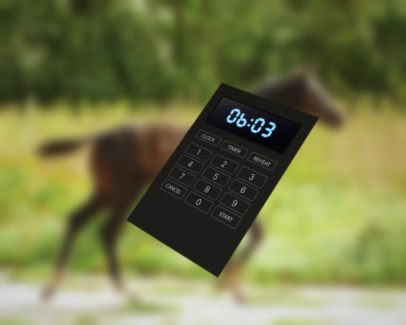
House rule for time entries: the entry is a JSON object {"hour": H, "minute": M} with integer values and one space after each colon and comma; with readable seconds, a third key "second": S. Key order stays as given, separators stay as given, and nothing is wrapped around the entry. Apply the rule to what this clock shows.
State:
{"hour": 6, "minute": 3}
